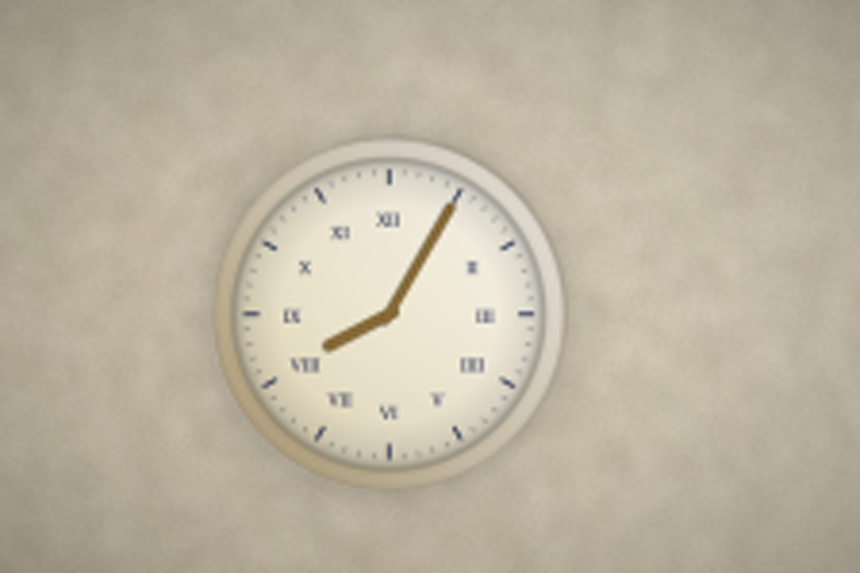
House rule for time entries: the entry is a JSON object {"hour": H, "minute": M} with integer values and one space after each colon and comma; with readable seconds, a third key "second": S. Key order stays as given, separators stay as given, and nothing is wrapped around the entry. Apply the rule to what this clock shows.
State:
{"hour": 8, "minute": 5}
